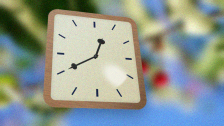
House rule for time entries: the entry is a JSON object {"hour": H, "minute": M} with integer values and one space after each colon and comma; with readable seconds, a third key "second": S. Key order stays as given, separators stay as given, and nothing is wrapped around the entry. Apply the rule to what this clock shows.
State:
{"hour": 12, "minute": 40}
